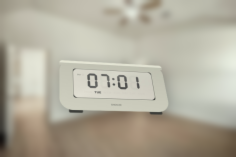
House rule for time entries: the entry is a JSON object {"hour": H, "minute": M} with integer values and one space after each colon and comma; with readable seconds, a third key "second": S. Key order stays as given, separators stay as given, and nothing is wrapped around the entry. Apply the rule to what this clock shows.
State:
{"hour": 7, "minute": 1}
